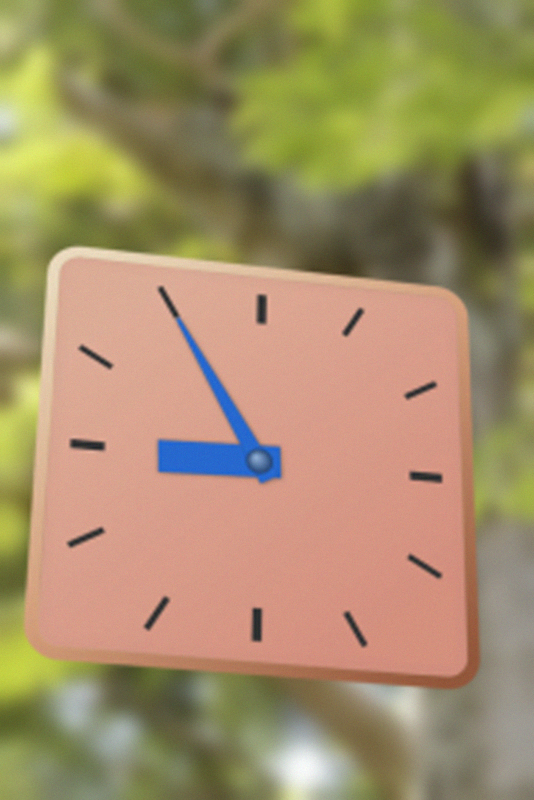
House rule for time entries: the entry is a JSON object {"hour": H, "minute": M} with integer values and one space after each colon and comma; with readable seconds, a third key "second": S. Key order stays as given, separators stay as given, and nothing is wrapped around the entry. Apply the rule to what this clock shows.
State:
{"hour": 8, "minute": 55}
